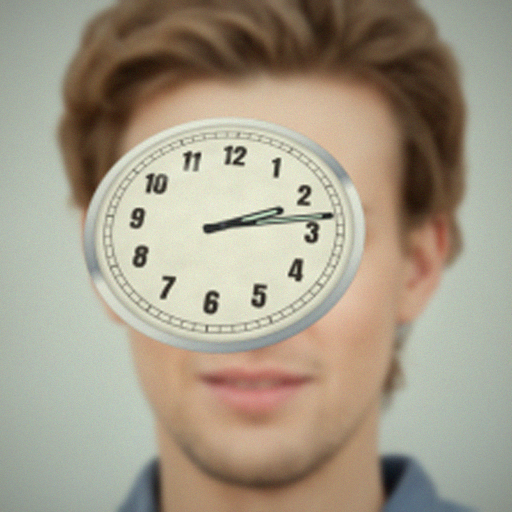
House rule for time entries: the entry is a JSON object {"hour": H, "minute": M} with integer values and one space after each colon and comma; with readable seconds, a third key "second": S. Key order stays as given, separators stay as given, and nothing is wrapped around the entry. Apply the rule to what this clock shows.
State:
{"hour": 2, "minute": 13}
